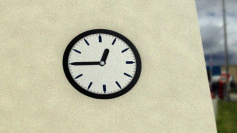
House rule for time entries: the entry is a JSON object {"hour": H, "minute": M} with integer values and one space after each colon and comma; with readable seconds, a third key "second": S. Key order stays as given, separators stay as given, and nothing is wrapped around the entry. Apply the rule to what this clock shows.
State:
{"hour": 12, "minute": 45}
